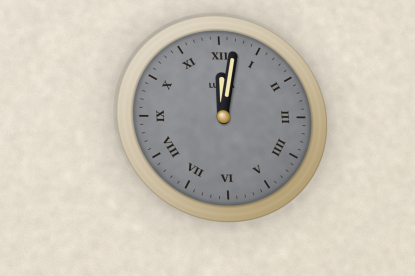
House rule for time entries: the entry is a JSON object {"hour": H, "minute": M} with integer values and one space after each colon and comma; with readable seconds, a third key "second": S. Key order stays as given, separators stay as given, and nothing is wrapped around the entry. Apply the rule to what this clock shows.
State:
{"hour": 12, "minute": 2}
